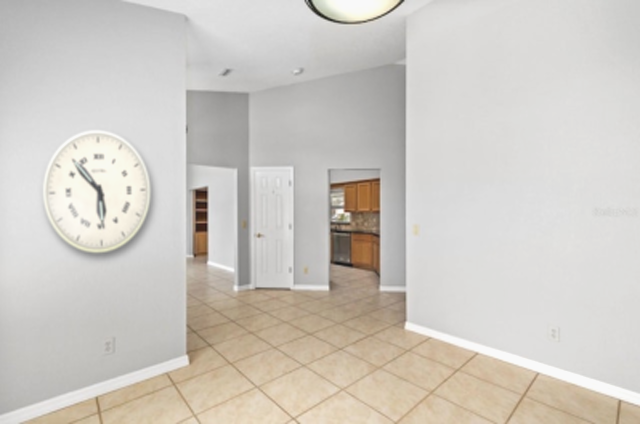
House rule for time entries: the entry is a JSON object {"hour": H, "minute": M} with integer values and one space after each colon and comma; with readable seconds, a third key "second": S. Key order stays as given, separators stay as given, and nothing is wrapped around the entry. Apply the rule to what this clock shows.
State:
{"hour": 5, "minute": 53}
